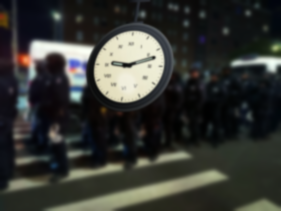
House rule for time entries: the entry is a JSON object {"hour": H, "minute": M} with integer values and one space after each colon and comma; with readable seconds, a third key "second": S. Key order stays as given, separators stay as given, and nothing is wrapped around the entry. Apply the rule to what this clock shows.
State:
{"hour": 9, "minute": 12}
